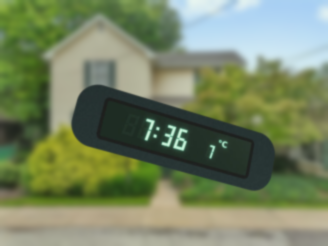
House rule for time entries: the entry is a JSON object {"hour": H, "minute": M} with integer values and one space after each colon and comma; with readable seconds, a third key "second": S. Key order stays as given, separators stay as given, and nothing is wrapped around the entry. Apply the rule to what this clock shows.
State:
{"hour": 7, "minute": 36}
